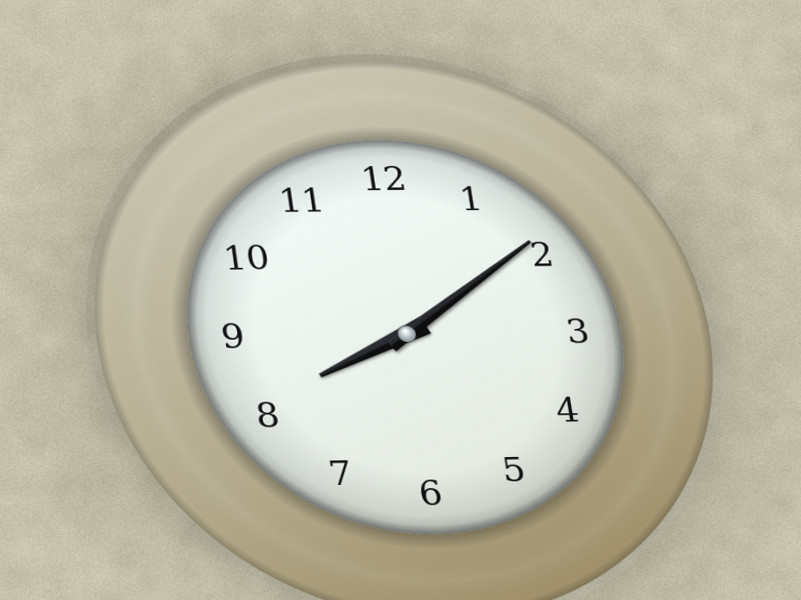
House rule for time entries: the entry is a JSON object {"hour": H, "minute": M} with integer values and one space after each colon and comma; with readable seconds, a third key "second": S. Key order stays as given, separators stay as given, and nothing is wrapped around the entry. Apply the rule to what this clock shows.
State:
{"hour": 8, "minute": 9}
